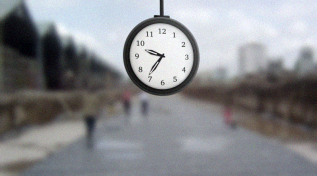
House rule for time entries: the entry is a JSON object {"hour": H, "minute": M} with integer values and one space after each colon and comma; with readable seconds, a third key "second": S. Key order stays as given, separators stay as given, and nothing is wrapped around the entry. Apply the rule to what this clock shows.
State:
{"hour": 9, "minute": 36}
